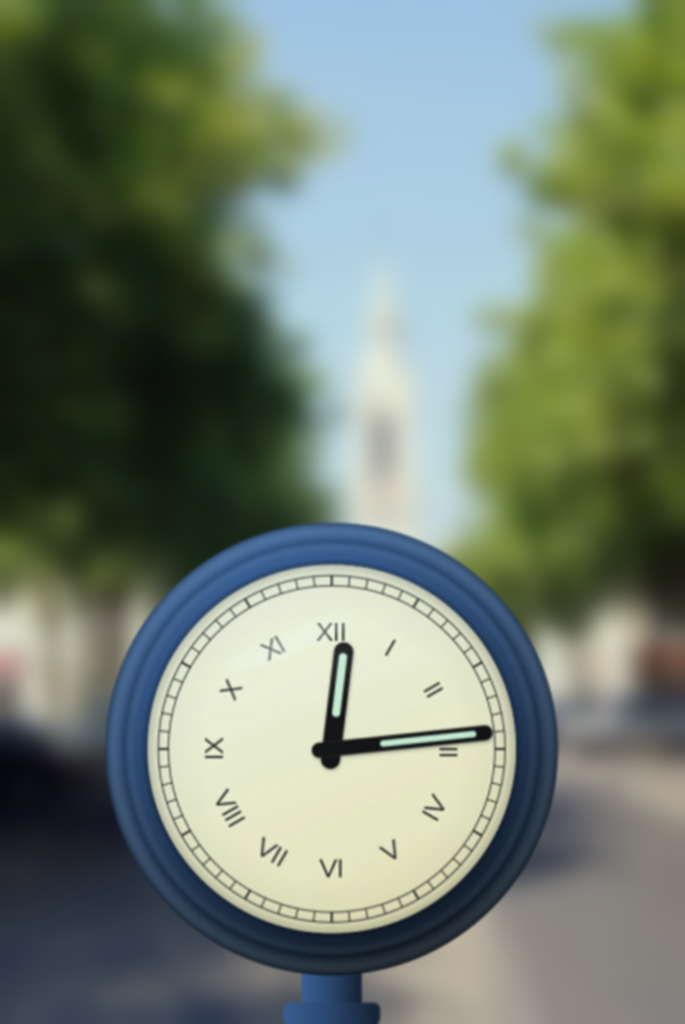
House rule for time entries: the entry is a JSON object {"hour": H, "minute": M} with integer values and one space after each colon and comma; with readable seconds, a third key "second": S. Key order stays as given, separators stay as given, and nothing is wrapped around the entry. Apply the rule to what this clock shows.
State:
{"hour": 12, "minute": 14}
